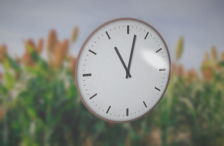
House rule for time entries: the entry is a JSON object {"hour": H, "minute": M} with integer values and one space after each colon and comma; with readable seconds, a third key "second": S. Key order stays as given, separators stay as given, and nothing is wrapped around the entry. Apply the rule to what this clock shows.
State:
{"hour": 11, "minute": 2}
